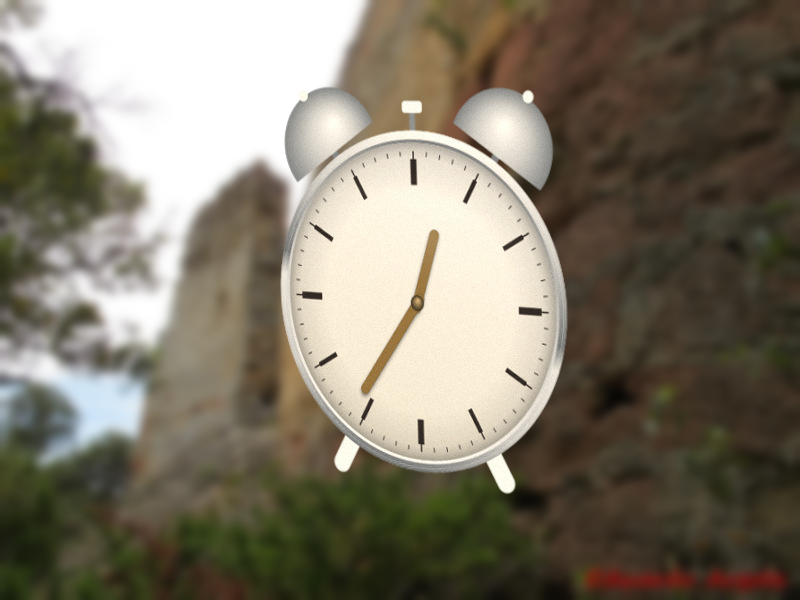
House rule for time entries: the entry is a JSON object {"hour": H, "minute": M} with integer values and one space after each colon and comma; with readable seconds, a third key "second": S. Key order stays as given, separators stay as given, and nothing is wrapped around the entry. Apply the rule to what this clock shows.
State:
{"hour": 12, "minute": 36}
